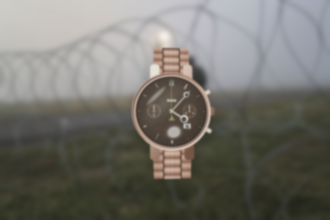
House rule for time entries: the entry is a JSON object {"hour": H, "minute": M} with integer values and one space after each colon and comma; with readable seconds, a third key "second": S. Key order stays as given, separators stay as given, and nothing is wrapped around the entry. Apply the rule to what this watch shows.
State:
{"hour": 4, "minute": 7}
